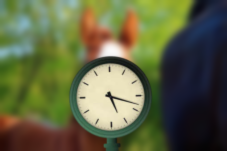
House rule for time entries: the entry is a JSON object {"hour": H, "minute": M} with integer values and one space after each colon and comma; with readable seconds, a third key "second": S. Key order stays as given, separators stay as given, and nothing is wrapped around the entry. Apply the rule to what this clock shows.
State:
{"hour": 5, "minute": 18}
